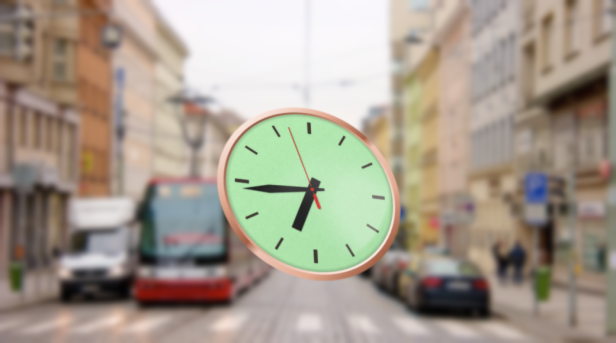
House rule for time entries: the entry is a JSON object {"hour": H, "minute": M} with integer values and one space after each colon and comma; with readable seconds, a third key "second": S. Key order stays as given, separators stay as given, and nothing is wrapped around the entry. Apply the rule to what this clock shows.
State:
{"hour": 6, "minute": 43, "second": 57}
